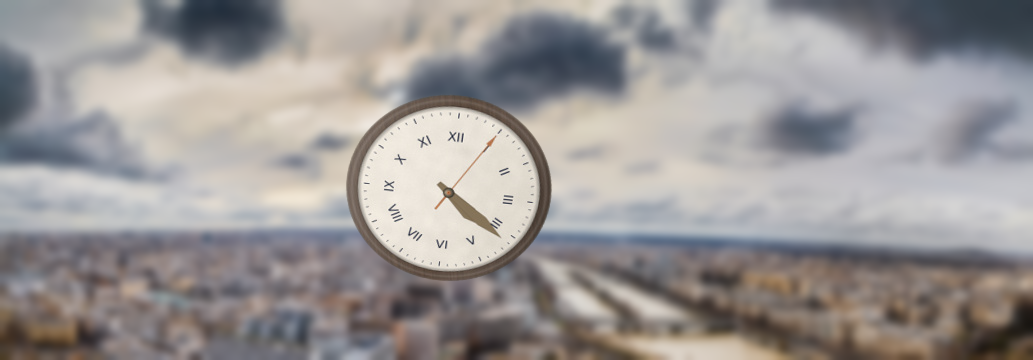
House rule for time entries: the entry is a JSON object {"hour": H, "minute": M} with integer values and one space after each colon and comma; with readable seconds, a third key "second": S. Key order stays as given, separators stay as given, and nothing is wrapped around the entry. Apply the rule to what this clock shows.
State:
{"hour": 4, "minute": 21, "second": 5}
